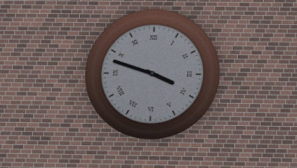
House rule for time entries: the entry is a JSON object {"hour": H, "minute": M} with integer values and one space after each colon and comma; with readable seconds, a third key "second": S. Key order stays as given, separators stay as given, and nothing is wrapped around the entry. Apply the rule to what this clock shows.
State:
{"hour": 3, "minute": 48}
